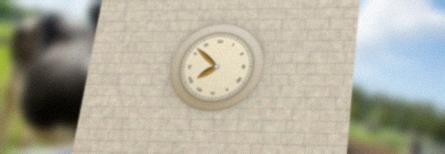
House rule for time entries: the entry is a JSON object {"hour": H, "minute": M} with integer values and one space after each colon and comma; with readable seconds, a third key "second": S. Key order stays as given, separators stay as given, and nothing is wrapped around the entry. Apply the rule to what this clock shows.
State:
{"hour": 7, "minute": 52}
